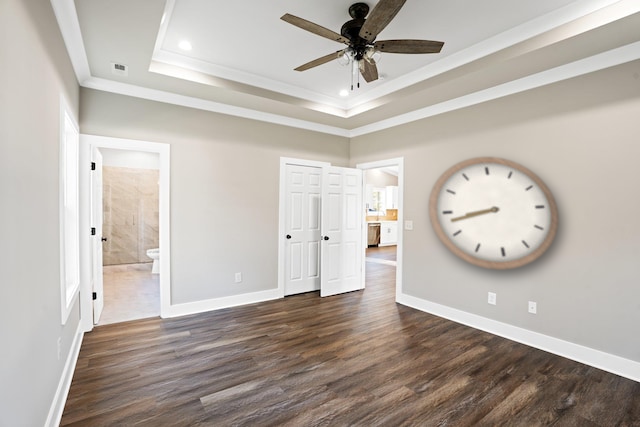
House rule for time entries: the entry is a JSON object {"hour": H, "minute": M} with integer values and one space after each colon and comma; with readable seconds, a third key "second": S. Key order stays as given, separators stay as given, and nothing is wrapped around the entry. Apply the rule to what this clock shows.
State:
{"hour": 8, "minute": 43}
